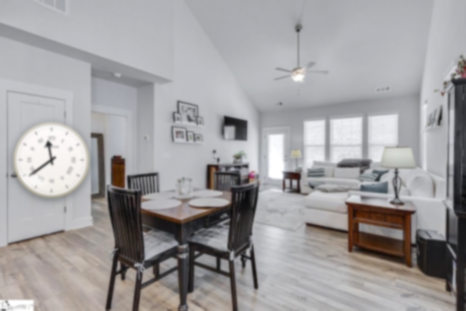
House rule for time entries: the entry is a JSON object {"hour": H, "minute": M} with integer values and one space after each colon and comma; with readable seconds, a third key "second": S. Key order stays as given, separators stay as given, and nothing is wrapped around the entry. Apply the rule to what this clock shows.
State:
{"hour": 11, "minute": 39}
